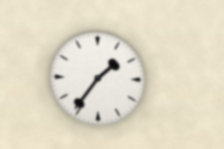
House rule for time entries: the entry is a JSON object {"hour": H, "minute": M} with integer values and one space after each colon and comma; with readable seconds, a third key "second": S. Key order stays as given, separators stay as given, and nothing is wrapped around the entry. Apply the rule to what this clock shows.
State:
{"hour": 1, "minute": 36}
